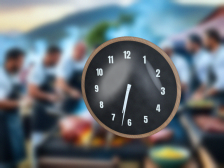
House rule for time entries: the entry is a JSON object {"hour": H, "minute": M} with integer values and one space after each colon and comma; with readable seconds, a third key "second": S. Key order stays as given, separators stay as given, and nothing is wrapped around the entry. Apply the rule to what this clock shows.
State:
{"hour": 6, "minute": 32}
